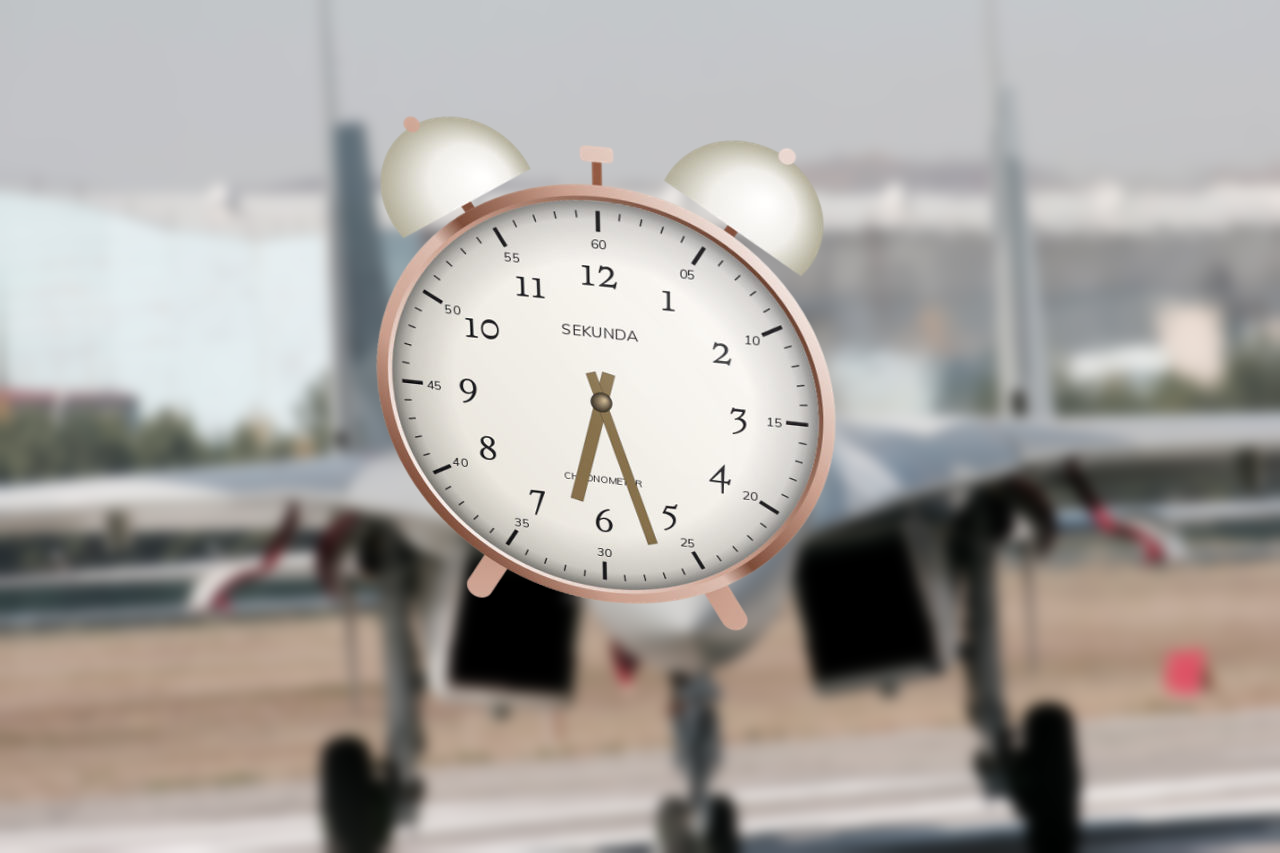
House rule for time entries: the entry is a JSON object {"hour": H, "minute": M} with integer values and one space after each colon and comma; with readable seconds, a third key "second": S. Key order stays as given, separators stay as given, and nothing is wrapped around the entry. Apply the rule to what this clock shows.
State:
{"hour": 6, "minute": 27}
